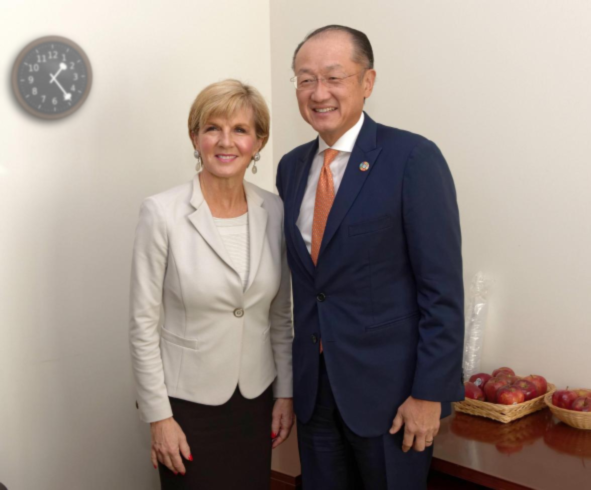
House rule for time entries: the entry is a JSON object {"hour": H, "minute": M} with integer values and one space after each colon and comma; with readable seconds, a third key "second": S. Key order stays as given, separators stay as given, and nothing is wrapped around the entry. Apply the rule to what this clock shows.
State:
{"hour": 1, "minute": 24}
